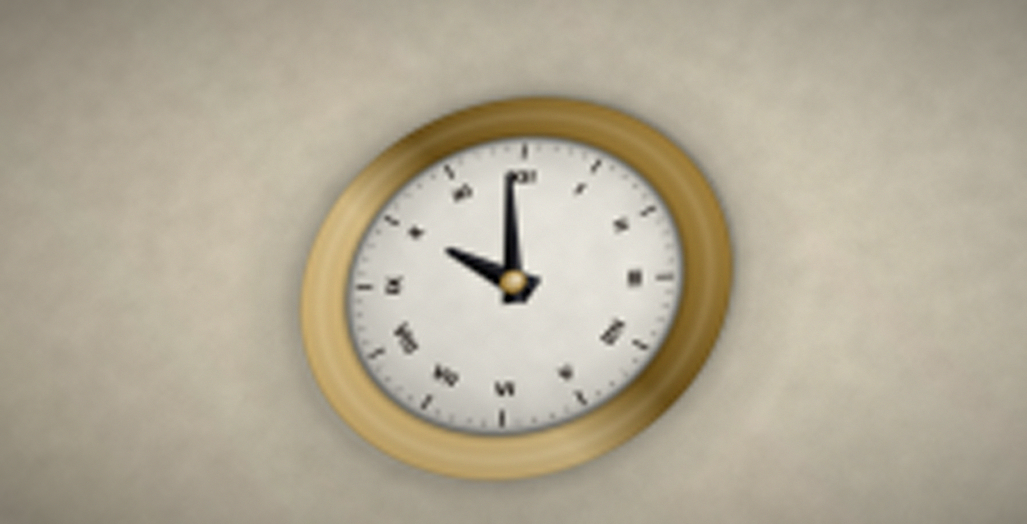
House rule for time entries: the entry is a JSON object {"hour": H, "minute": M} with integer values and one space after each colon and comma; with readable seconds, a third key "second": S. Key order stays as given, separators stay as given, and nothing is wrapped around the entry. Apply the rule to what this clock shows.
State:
{"hour": 9, "minute": 59}
